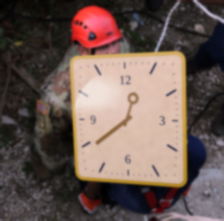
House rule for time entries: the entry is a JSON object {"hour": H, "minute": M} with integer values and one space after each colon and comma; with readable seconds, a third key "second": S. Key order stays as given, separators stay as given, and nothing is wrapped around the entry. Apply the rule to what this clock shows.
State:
{"hour": 12, "minute": 39}
